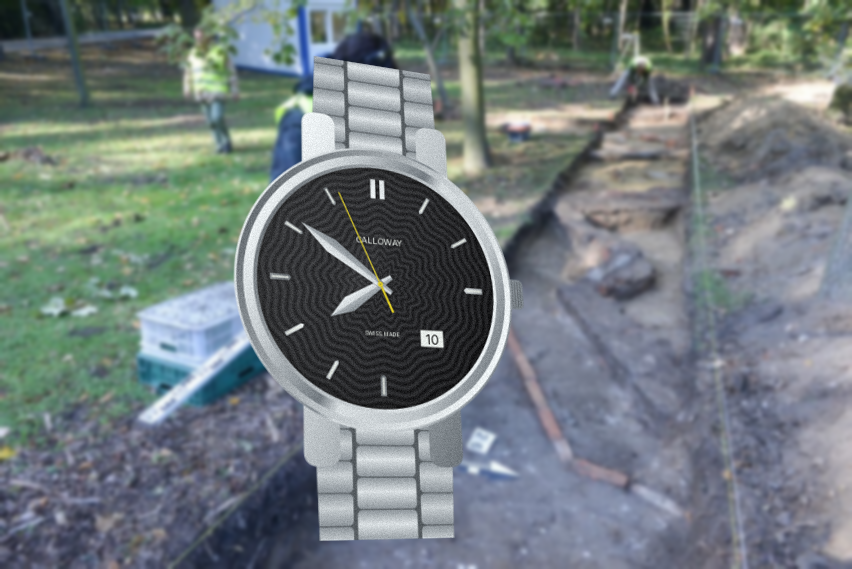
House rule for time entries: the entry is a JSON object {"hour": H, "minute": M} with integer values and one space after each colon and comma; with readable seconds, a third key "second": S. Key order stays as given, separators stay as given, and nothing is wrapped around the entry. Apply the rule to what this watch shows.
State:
{"hour": 7, "minute": 50, "second": 56}
